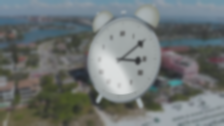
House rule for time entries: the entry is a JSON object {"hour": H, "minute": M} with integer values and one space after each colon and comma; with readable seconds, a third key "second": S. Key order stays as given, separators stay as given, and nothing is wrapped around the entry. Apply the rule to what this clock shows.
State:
{"hour": 3, "minute": 9}
